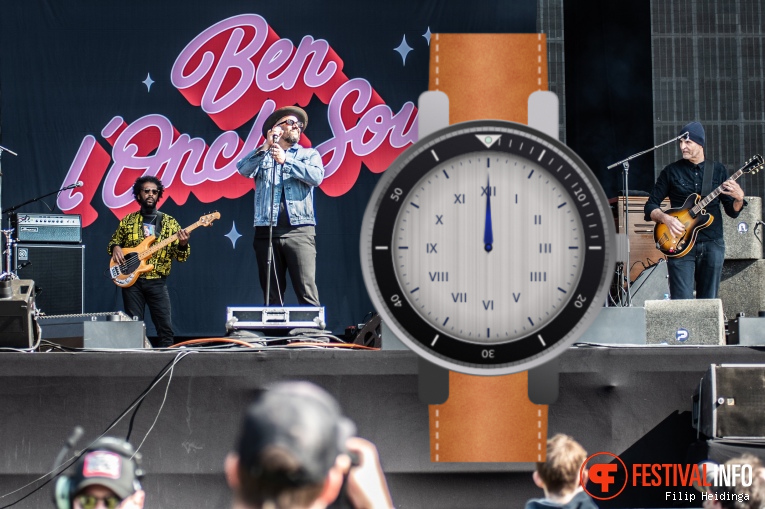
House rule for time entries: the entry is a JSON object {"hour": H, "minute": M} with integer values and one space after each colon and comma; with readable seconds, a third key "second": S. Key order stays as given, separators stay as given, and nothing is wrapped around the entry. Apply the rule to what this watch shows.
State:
{"hour": 12, "minute": 0}
